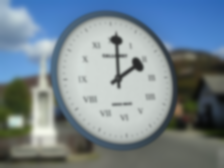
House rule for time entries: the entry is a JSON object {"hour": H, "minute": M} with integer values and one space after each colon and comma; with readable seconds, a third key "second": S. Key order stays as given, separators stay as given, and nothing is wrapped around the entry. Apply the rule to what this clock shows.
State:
{"hour": 2, "minute": 1}
